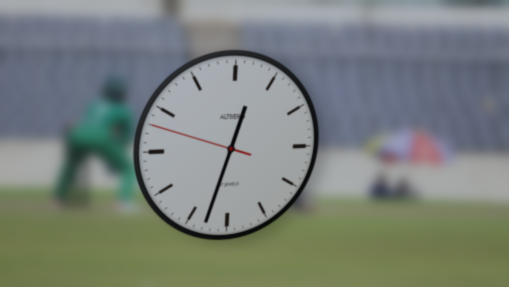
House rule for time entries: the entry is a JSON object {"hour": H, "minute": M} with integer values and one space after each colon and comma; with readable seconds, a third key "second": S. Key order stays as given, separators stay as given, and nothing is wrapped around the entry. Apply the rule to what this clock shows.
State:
{"hour": 12, "minute": 32, "second": 48}
